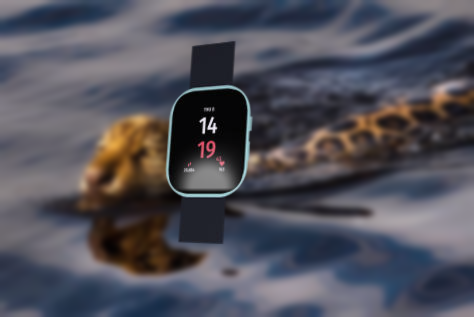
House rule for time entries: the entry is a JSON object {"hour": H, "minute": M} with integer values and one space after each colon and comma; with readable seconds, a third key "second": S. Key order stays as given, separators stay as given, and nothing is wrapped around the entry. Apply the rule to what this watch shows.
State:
{"hour": 14, "minute": 19}
